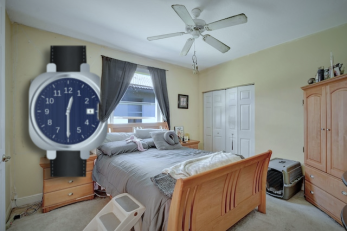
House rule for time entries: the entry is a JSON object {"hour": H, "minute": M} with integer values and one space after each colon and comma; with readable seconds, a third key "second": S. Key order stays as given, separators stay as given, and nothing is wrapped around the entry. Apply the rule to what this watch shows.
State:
{"hour": 12, "minute": 30}
